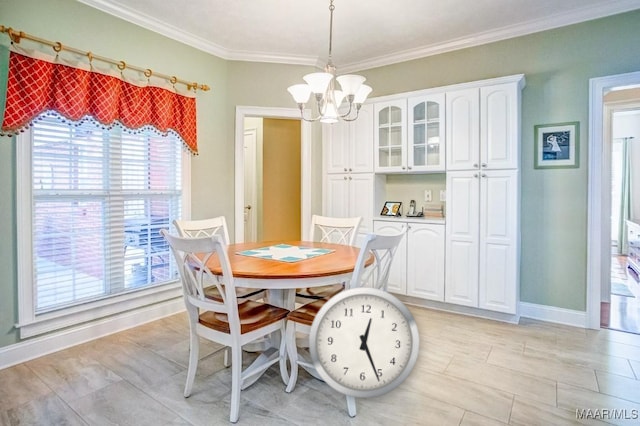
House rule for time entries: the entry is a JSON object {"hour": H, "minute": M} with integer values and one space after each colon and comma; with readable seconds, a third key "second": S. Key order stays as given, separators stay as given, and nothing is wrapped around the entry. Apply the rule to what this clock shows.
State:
{"hour": 12, "minute": 26}
